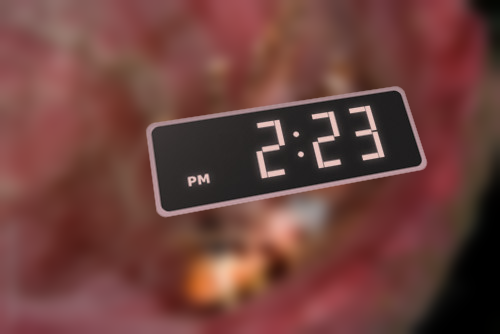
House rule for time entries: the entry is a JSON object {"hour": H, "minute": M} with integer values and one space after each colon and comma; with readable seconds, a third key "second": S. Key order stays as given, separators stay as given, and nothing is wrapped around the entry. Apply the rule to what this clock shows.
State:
{"hour": 2, "minute": 23}
